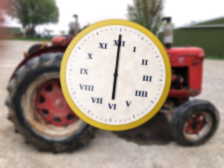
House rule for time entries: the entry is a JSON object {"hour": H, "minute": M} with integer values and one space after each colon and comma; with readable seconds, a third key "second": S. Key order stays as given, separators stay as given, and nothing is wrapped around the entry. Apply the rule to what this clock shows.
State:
{"hour": 6, "minute": 0}
